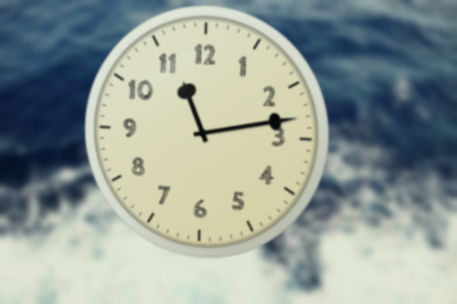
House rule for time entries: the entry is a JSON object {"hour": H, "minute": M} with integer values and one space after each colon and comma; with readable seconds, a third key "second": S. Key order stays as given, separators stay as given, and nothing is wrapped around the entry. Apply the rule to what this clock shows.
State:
{"hour": 11, "minute": 13}
